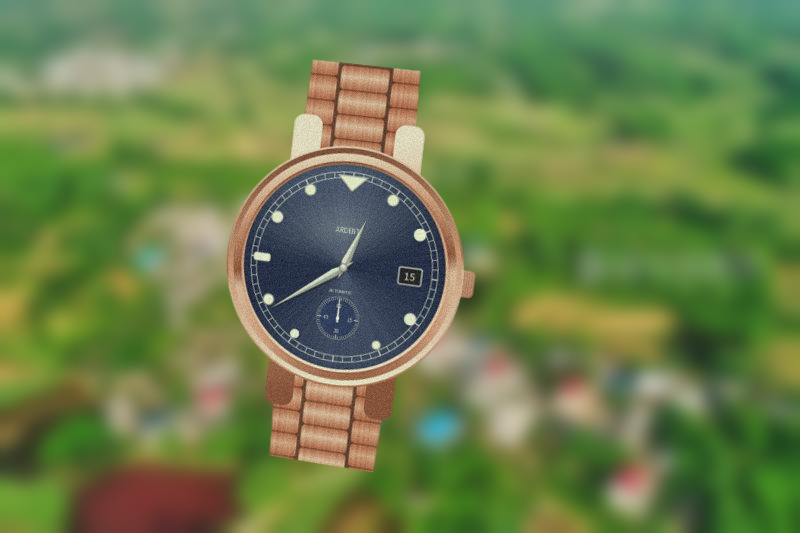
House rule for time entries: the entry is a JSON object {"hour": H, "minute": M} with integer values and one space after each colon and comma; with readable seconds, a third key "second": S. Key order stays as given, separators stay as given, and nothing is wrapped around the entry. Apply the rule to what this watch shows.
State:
{"hour": 12, "minute": 39}
